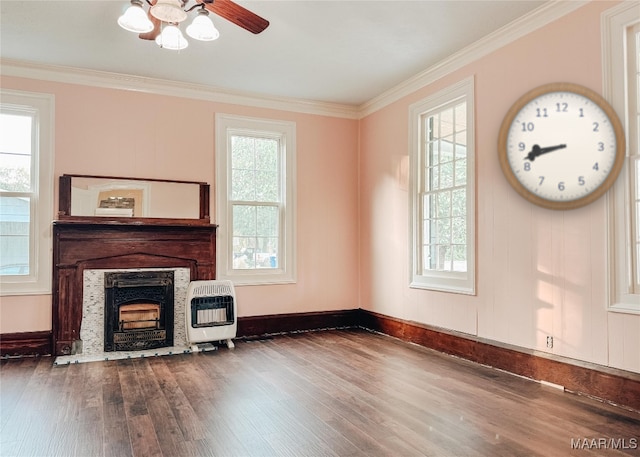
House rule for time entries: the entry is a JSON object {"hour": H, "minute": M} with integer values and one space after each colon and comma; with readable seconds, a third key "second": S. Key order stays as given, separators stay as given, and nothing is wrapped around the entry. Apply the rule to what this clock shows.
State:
{"hour": 8, "minute": 42}
